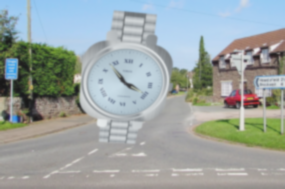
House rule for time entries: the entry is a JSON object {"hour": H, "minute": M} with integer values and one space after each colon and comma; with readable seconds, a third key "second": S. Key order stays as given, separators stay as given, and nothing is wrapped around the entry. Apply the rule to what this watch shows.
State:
{"hour": 3, "minute": 53}
